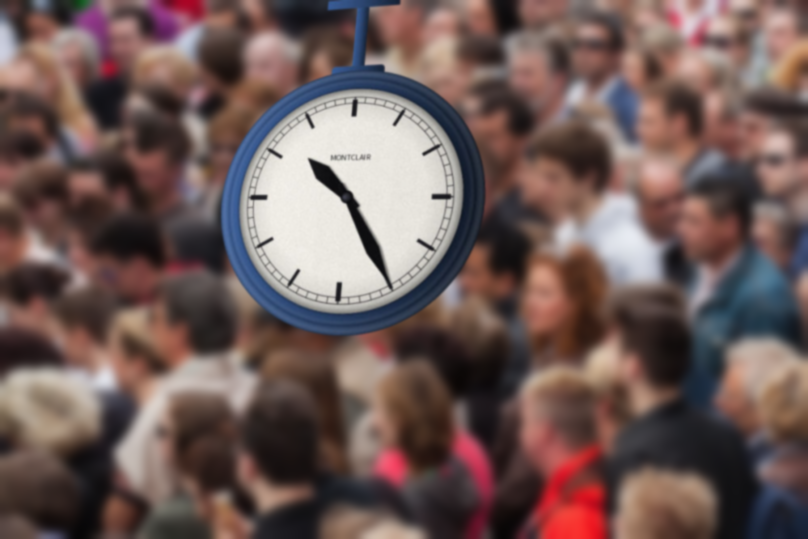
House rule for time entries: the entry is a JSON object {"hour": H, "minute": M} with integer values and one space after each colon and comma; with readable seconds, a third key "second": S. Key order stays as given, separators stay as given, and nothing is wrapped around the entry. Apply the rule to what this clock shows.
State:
{"hour": 10, "minute": 25}
